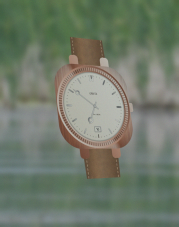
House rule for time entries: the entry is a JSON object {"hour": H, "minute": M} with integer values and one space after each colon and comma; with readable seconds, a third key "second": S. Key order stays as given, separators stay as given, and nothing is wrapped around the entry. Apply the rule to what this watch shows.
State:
{"hour": 6, "minute": 51}
